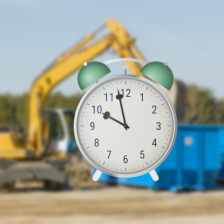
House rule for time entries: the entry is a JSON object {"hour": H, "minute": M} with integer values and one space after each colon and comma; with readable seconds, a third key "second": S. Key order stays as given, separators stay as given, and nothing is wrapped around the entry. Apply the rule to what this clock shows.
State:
{"hour": 9, "minute": 58}
